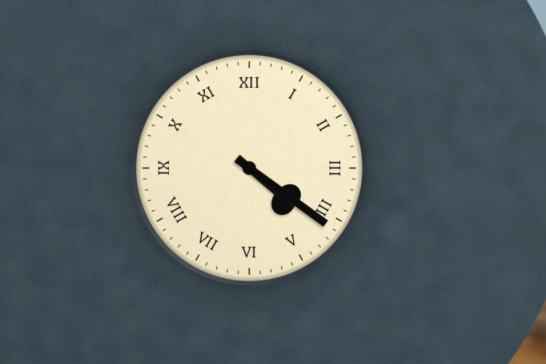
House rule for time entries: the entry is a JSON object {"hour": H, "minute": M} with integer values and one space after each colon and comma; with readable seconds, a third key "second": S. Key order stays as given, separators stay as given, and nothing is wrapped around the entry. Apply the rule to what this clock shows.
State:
{"hour": 4, "minute": 21}
